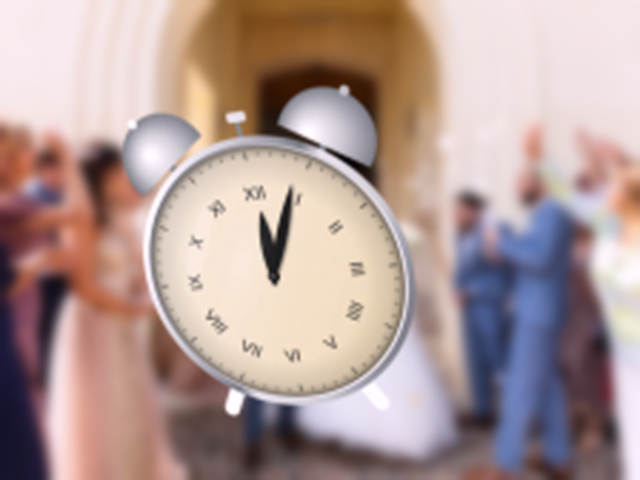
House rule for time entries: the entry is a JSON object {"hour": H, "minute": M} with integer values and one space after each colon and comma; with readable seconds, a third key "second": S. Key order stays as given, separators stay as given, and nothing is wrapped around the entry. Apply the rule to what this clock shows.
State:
{"hour": 12, "minute": 4}
